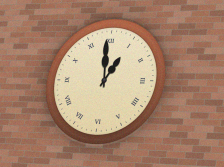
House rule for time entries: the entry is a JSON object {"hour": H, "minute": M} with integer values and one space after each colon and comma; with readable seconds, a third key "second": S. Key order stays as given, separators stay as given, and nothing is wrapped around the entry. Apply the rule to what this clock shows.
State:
{"hour": 12, "minute": 59}
